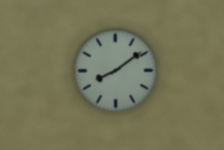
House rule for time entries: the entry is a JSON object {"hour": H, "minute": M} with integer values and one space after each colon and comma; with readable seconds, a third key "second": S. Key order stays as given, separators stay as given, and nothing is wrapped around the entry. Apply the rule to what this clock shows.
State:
{"hour": 8, "minute": 9}
